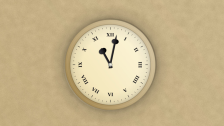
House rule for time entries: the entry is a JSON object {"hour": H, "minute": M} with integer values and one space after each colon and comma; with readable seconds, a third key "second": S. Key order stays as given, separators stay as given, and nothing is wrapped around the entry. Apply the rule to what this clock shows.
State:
{"hour": 11, "minute": 2}
